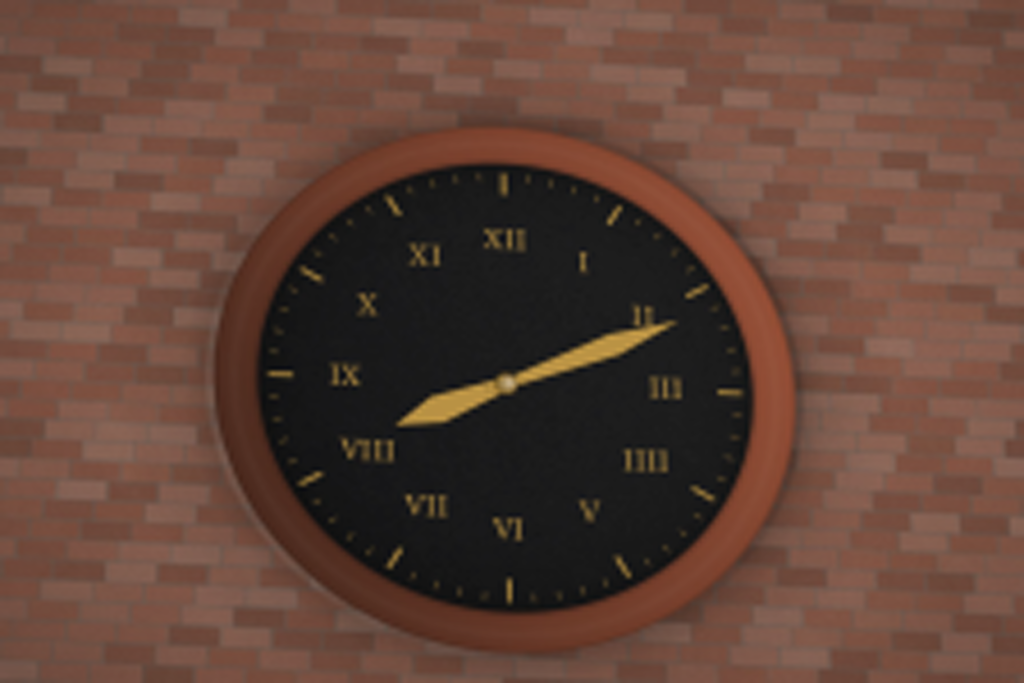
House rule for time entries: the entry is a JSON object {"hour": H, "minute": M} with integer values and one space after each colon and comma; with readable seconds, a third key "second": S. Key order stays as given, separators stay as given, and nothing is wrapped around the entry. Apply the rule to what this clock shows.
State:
{"hour": 8, "minute": 11}
